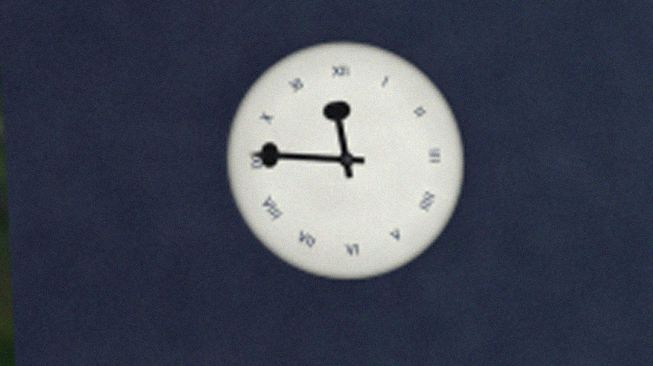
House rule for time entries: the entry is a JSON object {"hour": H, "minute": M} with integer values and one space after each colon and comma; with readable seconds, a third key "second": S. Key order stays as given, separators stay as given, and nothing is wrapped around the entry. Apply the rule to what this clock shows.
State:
{"hour": 11, "minute": 46}
